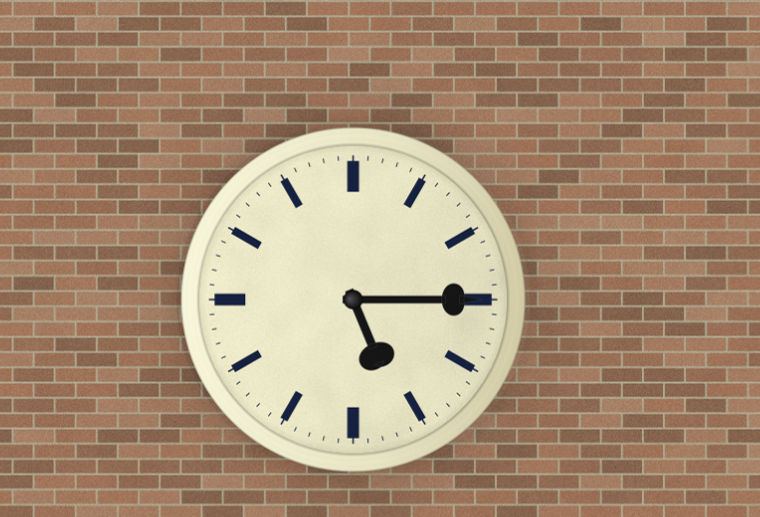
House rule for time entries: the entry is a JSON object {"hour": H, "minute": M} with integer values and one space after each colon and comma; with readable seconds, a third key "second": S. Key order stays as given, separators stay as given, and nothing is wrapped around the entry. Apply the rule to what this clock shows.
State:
{"hour": 5, "minute": 15}
